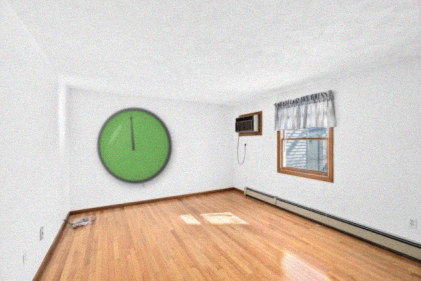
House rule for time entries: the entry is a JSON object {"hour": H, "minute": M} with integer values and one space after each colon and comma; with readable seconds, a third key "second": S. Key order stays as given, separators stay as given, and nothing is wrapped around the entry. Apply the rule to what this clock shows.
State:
{"hour": 12, "minute": 0}
